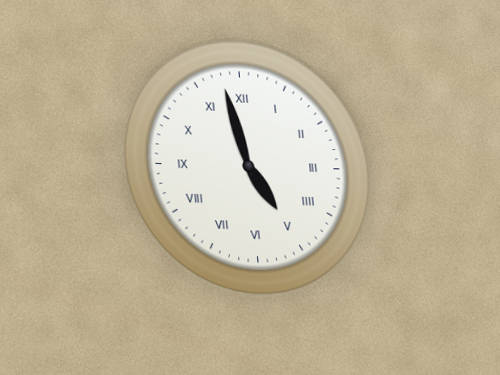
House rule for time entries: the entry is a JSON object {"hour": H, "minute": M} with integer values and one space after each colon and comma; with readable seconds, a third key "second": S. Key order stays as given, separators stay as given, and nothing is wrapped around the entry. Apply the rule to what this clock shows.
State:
{"hour": 4, "minute": 58}
